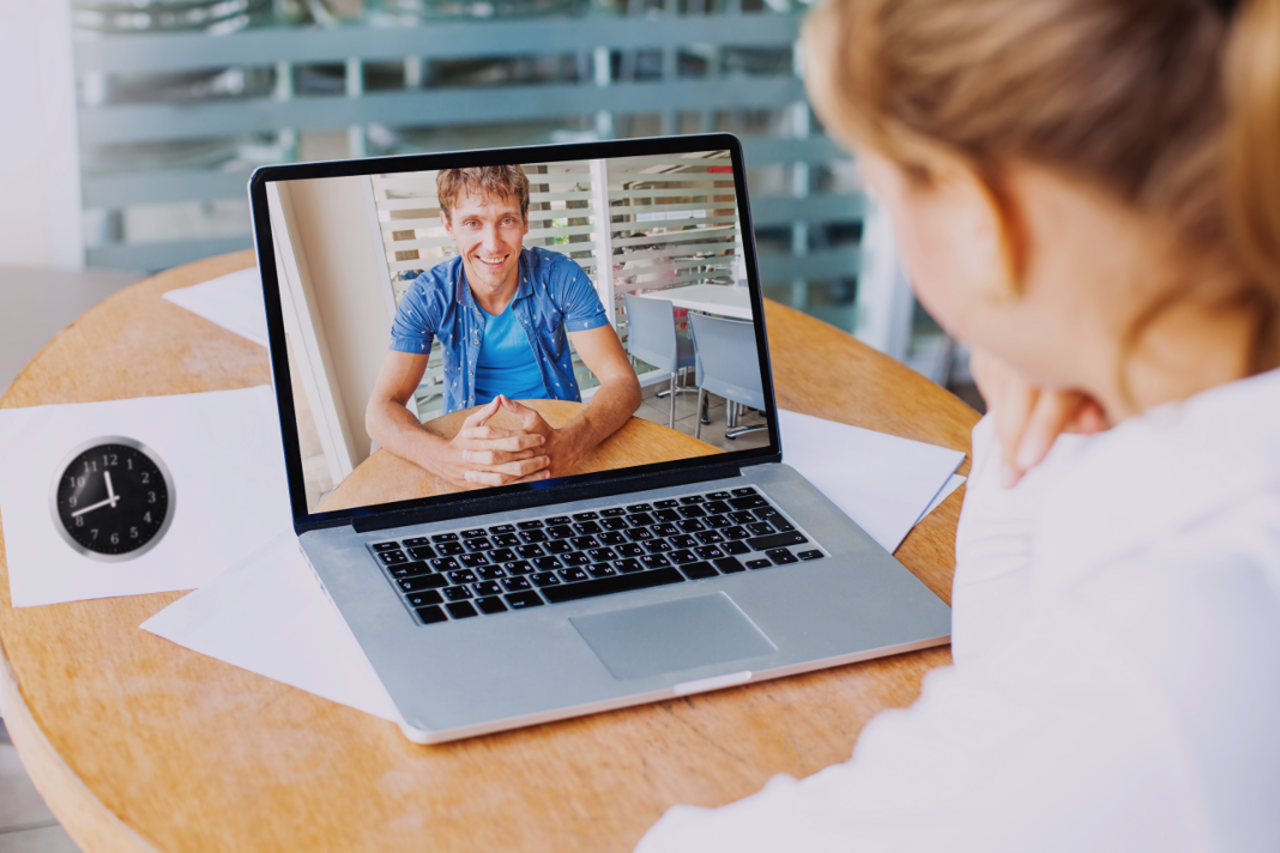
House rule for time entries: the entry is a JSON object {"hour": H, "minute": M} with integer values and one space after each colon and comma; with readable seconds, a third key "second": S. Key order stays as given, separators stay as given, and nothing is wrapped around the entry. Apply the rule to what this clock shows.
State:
{"hour": 11, "minute": 42}
